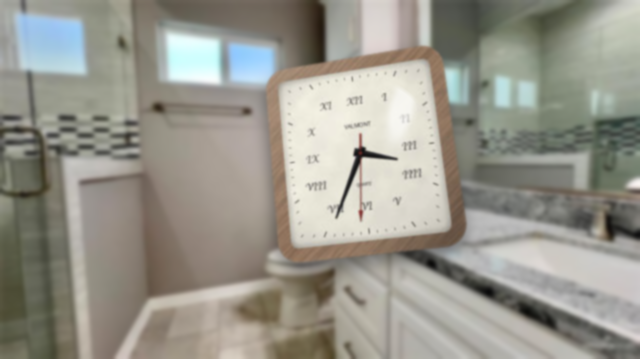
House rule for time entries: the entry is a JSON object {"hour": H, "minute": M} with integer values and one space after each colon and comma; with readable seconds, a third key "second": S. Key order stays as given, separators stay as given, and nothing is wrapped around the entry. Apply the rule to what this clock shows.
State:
{"hour": 3, "minute": 34, "second": 31}
